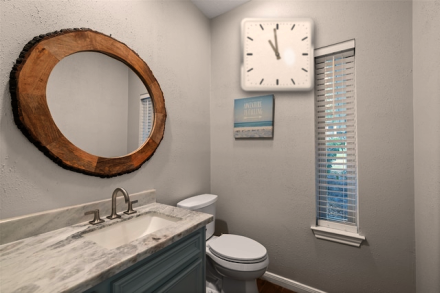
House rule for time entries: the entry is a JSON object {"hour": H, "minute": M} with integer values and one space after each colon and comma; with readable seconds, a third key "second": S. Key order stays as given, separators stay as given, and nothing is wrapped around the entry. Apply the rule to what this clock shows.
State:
{"hour": 10, "minute": 59}
